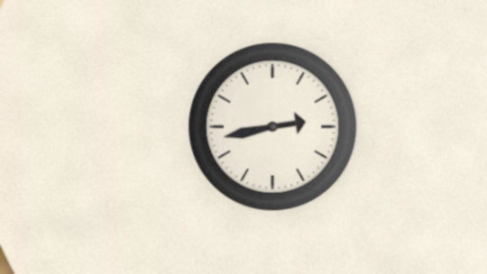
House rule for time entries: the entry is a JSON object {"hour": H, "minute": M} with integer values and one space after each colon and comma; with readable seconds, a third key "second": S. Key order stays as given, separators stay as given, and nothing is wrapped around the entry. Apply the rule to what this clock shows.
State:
{"hour": 2, "minute": 43}
